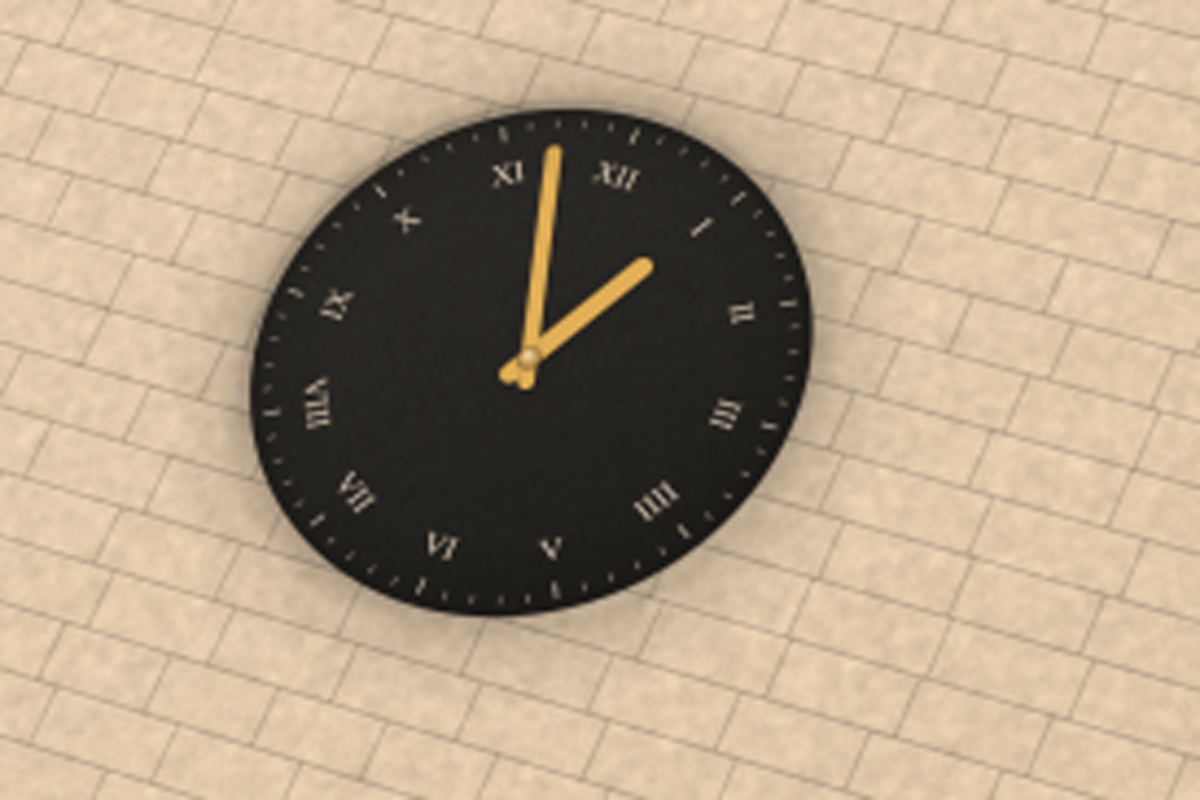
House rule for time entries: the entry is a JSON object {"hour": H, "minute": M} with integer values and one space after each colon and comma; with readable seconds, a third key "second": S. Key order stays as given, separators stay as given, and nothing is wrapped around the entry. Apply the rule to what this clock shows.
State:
{"hour": 12, "minute": 57}
